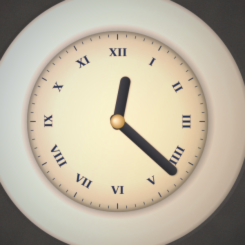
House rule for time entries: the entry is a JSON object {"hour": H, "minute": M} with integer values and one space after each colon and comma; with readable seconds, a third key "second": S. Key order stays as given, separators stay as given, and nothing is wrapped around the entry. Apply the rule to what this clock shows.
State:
{"hour": 12, "minute": 22}
